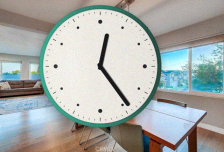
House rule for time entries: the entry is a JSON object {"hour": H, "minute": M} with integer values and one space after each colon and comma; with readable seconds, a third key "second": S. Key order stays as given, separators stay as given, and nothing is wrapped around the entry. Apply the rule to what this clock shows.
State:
{"hour": 12, "minute": 24}
